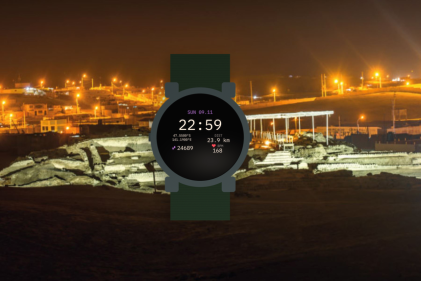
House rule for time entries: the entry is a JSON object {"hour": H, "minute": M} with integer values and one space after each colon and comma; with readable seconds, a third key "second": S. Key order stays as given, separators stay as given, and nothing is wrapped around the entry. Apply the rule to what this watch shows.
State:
{"hour": 22, "minute": 59}
